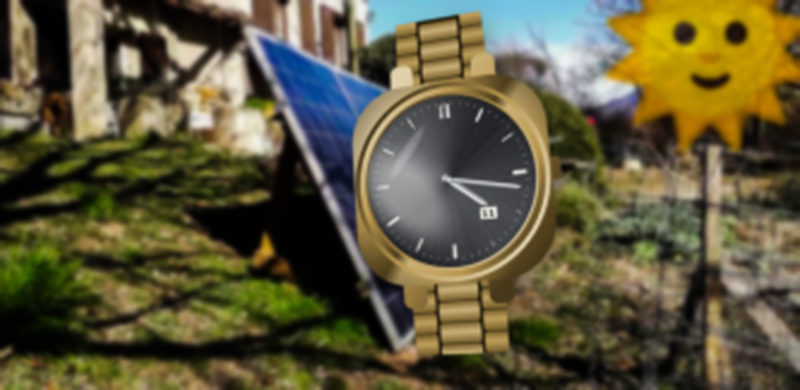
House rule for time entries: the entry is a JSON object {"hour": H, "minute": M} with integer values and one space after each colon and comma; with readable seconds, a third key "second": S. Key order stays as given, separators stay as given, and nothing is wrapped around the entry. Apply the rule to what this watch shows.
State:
{"hour": 4, "minute": 17}
